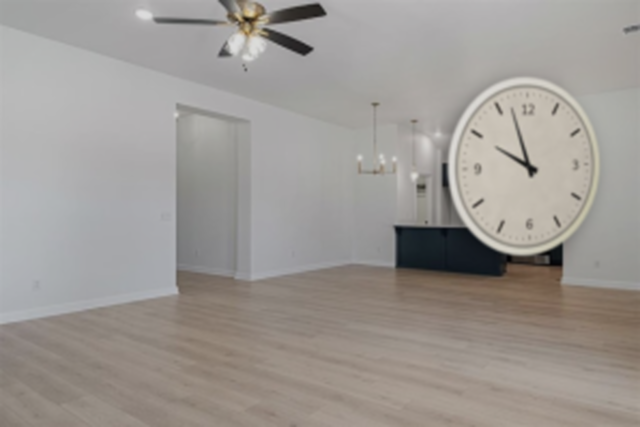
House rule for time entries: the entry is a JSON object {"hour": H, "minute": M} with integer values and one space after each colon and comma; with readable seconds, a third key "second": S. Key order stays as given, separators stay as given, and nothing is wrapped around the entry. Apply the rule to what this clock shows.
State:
{"hour": 9, "minute": 57}
